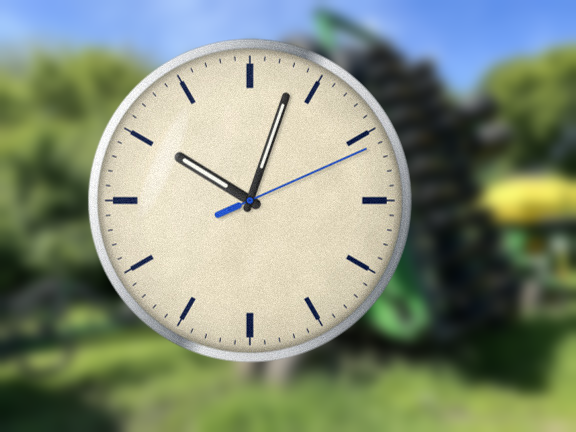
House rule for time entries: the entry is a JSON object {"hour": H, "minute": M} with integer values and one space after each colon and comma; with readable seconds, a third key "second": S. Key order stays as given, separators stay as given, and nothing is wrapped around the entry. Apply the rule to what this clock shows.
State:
{"hour": 10, "minute": 3, "second": 11}
